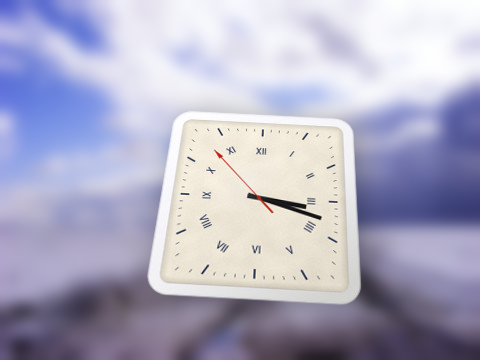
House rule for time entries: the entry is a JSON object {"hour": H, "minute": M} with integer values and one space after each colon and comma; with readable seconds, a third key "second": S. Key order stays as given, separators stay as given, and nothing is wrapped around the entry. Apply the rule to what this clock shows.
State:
{"hour": 3, "minute": 17, "second": 53}
